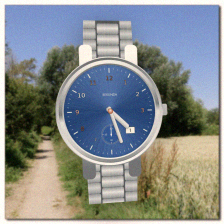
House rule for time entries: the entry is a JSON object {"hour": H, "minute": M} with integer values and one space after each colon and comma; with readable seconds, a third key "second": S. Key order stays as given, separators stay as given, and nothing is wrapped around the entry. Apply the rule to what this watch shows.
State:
{"hour": 4, "minute": 27}
